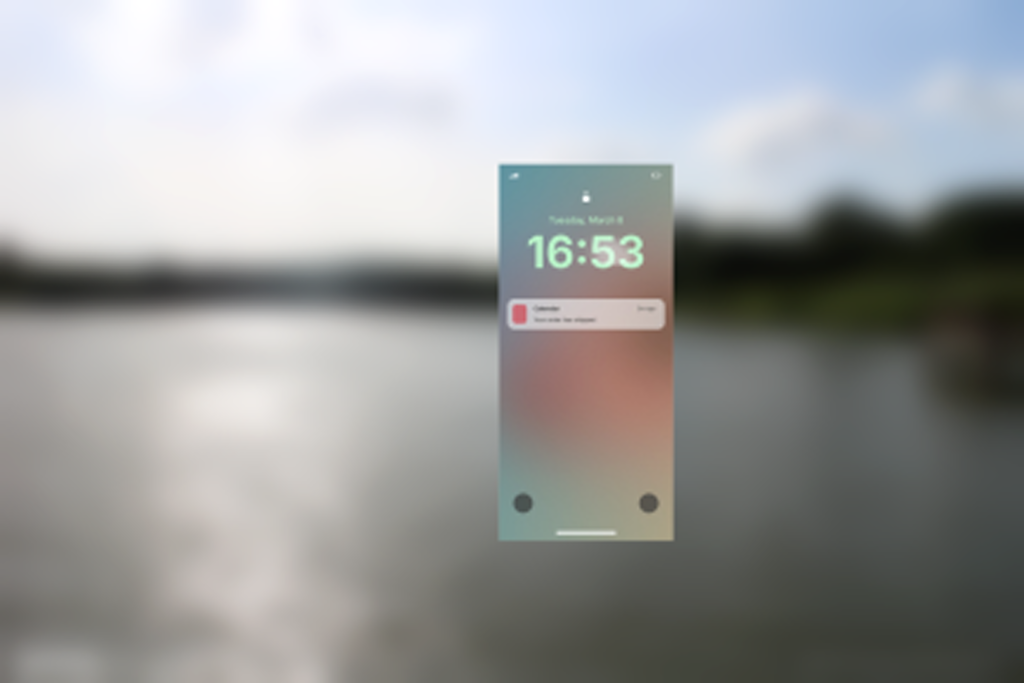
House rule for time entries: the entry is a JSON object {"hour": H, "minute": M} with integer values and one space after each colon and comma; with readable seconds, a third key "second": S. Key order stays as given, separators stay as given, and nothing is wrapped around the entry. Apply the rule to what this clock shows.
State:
{"hour": 16, "minute": 53}
